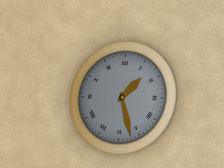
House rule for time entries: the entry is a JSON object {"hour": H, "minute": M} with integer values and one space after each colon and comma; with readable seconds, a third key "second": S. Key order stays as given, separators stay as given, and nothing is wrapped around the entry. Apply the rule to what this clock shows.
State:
{"hour": 1, "minute": 27}
